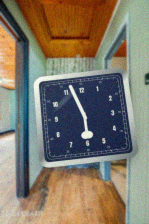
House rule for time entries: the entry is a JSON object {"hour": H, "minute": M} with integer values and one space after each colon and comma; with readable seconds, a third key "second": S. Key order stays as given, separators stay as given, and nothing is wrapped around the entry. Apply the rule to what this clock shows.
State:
{"hour": 5, "minute": 57}
